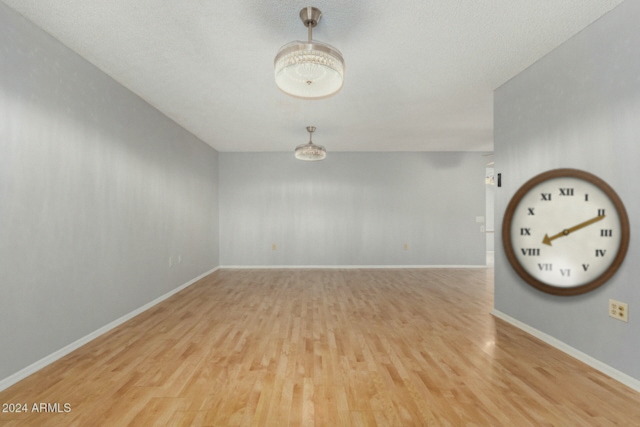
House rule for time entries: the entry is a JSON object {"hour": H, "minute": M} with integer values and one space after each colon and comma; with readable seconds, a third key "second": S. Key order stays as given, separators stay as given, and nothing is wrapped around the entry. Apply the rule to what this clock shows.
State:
{"hour": 8, "minute": 11}
